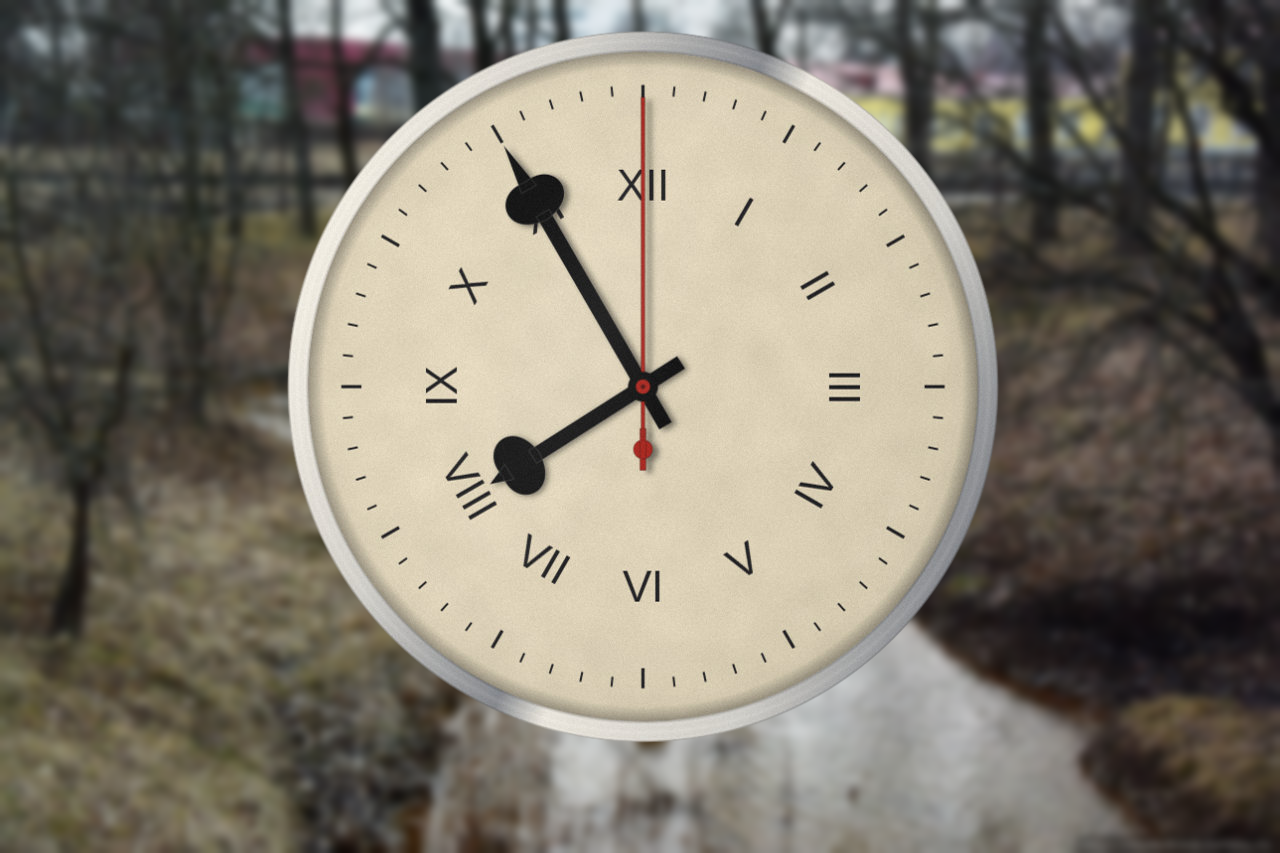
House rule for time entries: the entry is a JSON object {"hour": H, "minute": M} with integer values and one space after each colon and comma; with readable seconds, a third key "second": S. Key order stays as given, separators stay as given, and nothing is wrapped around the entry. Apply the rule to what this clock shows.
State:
{"hour": 7, "minute": 55, "second": 0}
